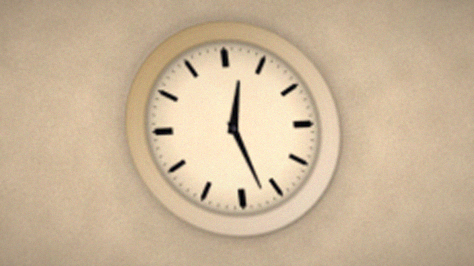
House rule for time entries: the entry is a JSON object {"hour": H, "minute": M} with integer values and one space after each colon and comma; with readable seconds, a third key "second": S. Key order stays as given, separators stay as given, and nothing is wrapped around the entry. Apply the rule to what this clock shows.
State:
{"hour": 12, "minute": 27}
